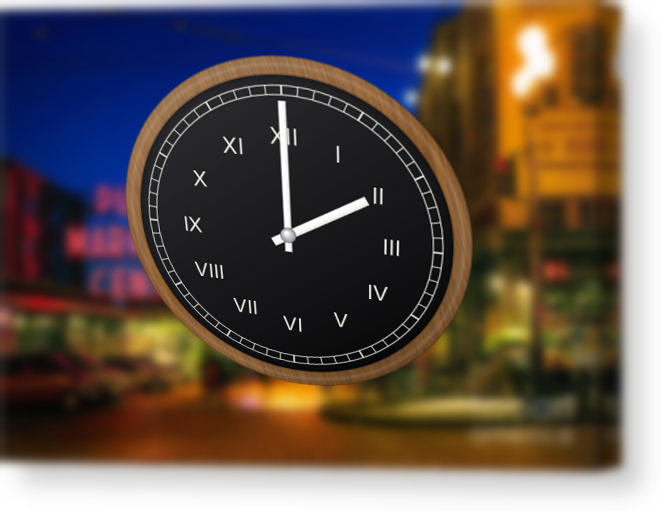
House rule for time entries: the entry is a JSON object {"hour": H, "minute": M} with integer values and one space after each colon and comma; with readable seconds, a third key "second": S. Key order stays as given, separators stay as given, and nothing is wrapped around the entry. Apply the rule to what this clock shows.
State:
{"hour": 2, "minute": 0}
